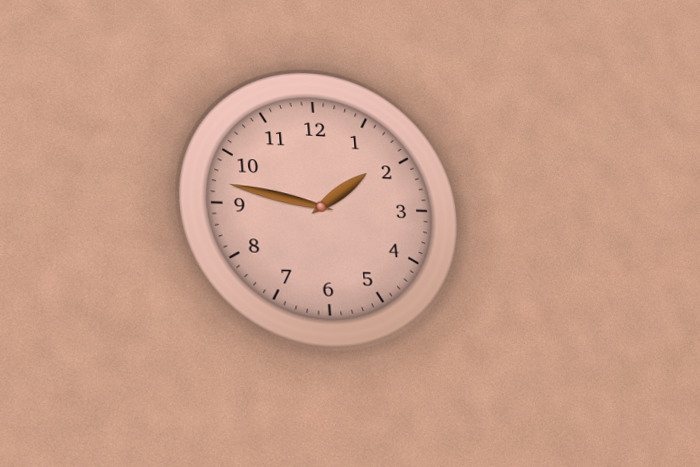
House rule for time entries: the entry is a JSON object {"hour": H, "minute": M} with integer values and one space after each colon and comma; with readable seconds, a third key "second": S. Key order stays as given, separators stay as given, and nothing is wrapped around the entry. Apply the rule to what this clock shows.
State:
{"hour": 1, "minute": 47}
